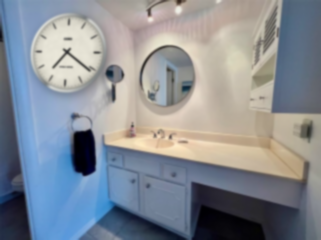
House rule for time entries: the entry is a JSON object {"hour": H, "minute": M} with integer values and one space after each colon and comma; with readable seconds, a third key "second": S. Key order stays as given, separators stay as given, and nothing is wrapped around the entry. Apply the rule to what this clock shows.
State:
{"hour": 7, "minute": 21}
